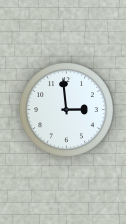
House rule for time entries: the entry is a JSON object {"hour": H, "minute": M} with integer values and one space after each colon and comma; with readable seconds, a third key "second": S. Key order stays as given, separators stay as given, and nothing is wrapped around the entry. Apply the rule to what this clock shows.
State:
{"hour": 2, "minute": 59}
